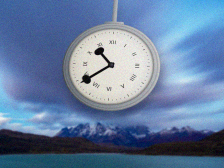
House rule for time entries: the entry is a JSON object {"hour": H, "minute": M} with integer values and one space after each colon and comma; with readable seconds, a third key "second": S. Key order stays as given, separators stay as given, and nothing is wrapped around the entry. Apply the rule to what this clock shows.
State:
{"hour": 10, "minute": 39}
